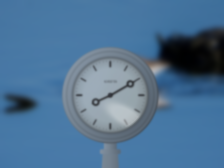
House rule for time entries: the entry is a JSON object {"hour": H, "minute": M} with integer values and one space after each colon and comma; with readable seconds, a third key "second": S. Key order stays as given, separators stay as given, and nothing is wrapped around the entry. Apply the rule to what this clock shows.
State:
{"hour": 8, "minute": 10}
